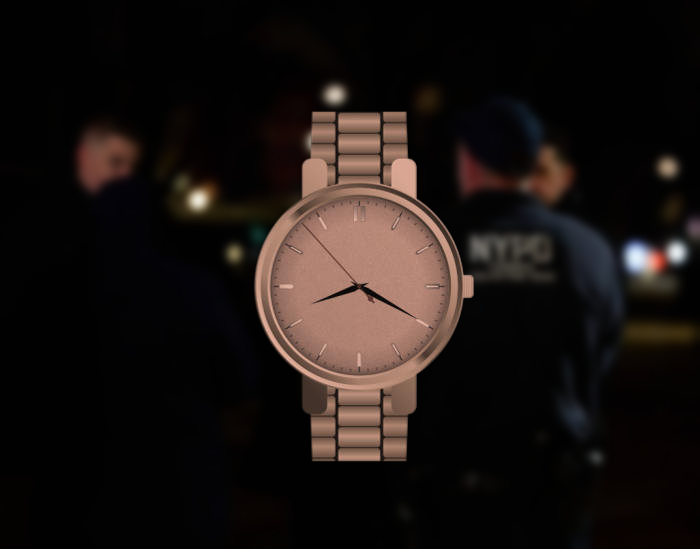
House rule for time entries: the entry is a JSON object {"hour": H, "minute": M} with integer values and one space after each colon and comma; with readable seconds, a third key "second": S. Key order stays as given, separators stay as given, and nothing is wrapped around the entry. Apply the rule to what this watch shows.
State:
{"hour": 8, "minute": 19, "second": 53}
